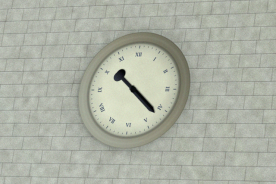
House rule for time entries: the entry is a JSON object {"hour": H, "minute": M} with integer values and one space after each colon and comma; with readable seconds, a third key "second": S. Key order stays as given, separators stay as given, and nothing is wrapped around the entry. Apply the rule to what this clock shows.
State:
{"hour": 10, "minute": 22}
